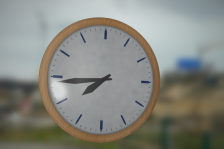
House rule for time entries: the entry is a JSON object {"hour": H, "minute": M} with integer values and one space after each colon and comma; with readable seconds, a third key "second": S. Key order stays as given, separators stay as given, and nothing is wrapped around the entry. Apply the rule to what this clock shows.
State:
{"hour": 7, "minute": 44}
